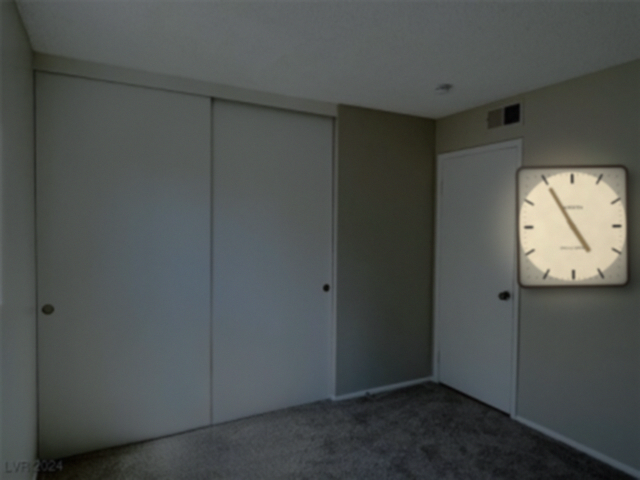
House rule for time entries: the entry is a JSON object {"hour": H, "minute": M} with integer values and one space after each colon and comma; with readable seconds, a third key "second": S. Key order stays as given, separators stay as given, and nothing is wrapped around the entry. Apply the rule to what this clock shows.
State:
{"hour": 4, "minute": 55}
